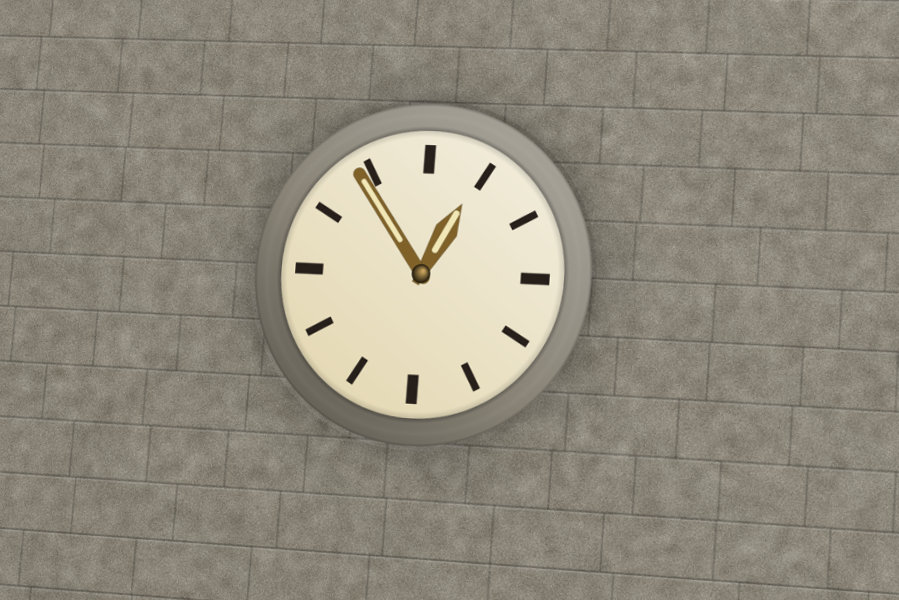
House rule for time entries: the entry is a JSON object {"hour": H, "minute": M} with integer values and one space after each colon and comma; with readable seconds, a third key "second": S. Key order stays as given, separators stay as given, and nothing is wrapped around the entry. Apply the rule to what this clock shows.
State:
{"hour": 12, "minute": 54}
